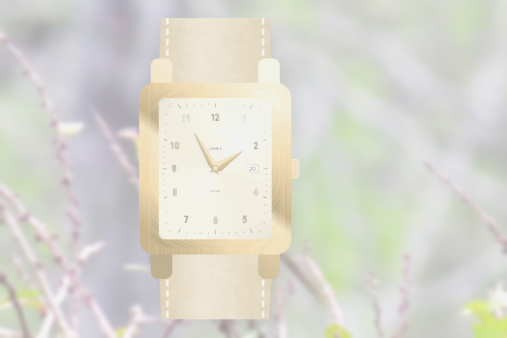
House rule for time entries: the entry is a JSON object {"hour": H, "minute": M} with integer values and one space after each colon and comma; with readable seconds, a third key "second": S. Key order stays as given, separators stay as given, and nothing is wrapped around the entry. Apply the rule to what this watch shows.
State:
{"hour": 1, "minute": 55}
